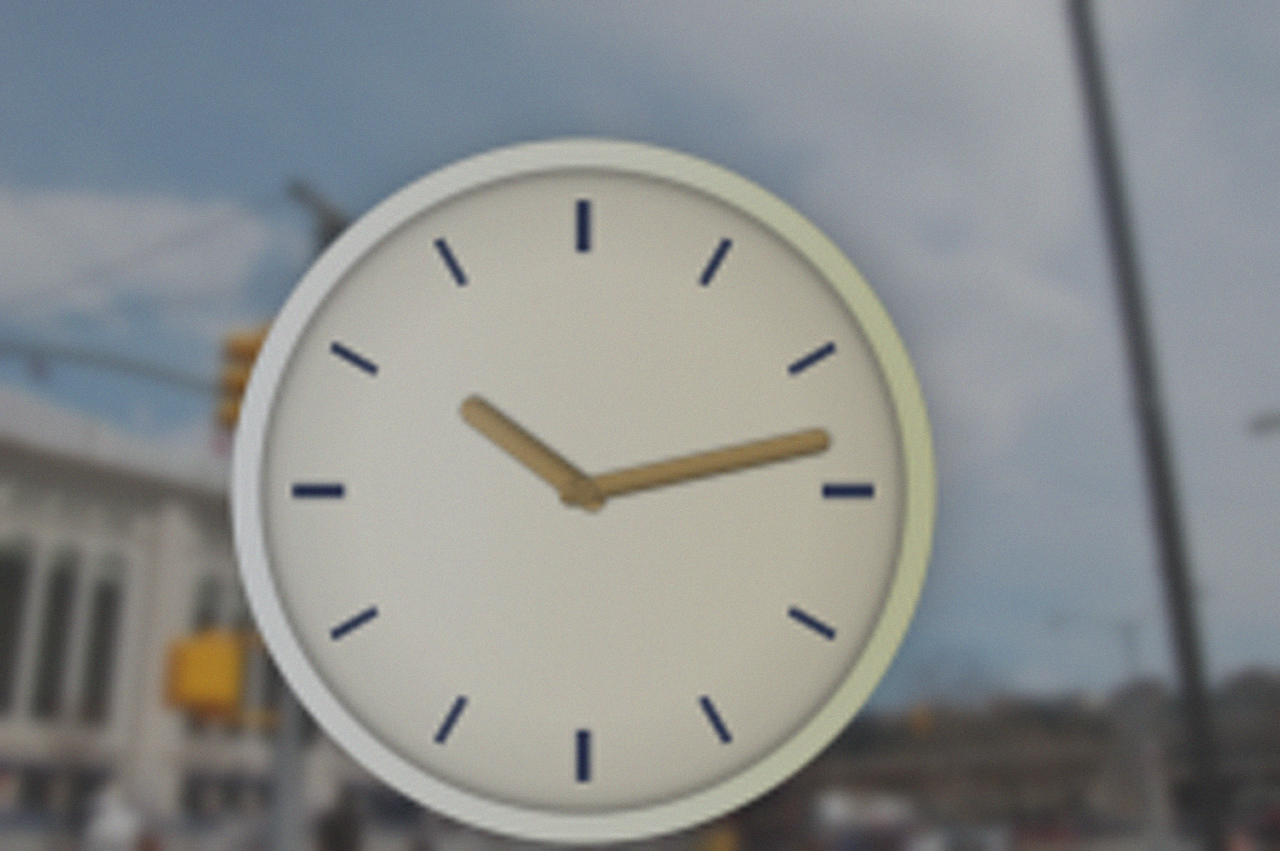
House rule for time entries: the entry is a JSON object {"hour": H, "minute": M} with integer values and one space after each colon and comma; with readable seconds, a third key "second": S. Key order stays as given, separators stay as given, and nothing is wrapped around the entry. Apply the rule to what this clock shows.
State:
{"hour": 10, "minute": 13}
